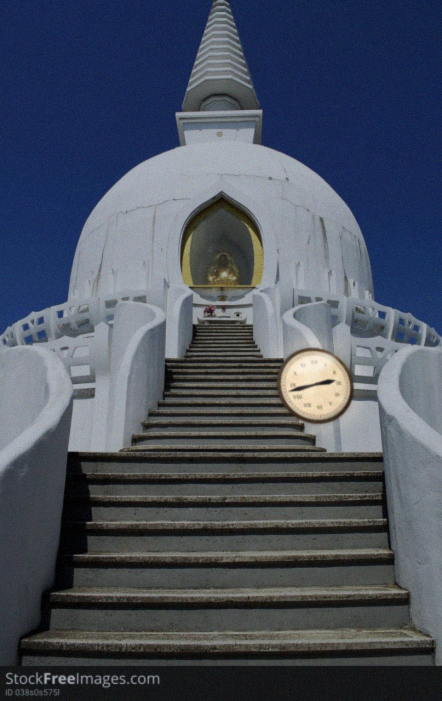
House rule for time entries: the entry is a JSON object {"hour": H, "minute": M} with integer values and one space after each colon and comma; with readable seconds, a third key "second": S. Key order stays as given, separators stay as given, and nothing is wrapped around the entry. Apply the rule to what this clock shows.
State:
{"hour": 2, "minute": 43}
